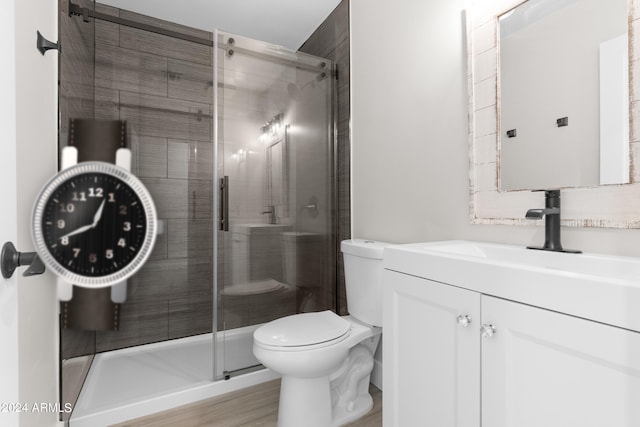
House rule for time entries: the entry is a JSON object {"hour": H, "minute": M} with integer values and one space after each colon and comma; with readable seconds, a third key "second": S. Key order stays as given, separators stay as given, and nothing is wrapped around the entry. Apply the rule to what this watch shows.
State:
{"hour": 12, "minute": 41}
